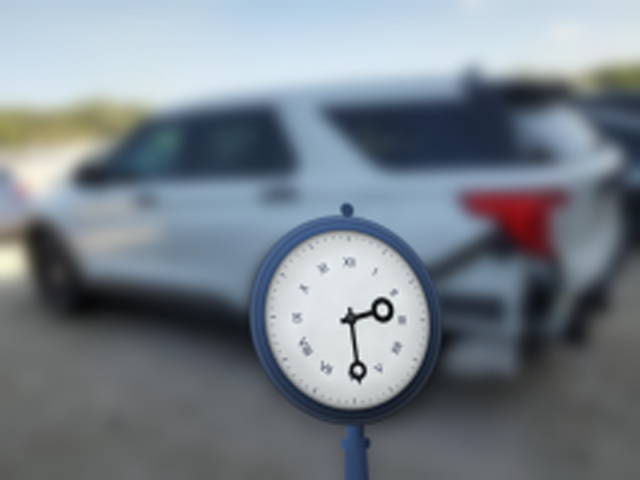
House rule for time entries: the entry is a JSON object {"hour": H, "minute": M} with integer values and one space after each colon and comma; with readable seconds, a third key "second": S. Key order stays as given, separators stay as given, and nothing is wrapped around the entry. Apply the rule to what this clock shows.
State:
{"hour": 2, "minute": 29}
